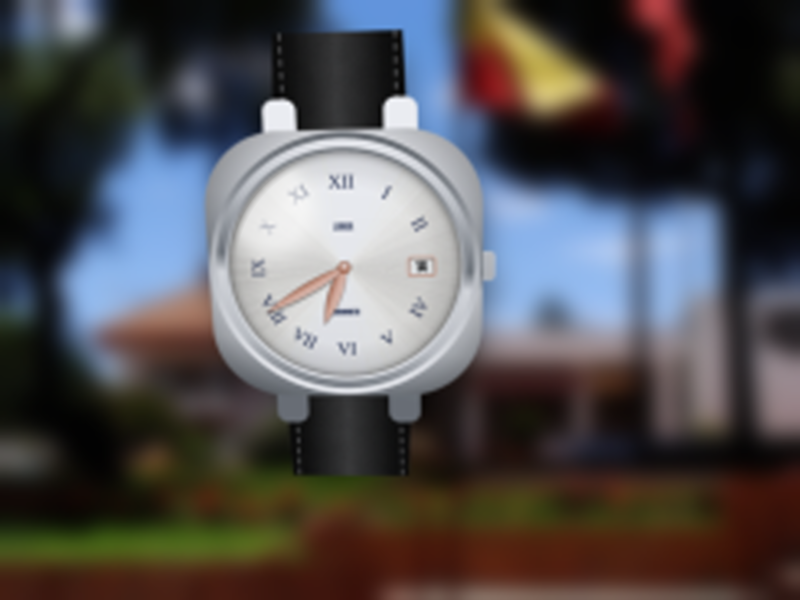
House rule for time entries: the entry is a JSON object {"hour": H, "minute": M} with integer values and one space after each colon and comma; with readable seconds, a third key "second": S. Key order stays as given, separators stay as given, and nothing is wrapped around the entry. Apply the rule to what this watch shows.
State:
{"hour": 6, "minute": 40}
